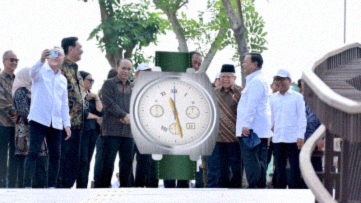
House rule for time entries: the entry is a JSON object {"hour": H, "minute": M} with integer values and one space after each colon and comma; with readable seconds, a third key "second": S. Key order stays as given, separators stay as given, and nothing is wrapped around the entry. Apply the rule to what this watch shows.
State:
{"hour": 11, "minute": 28}
